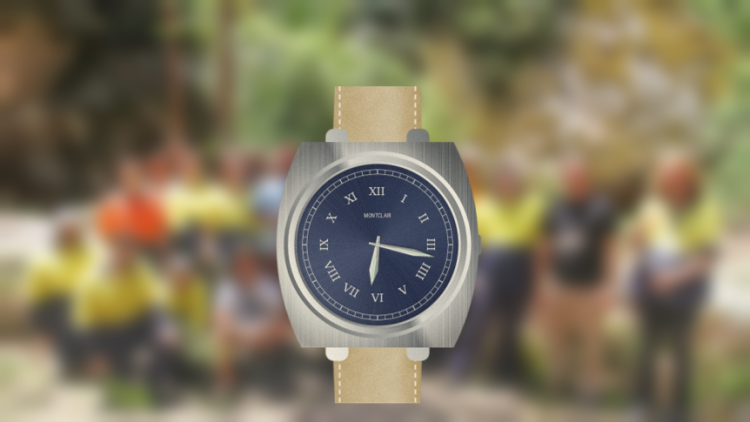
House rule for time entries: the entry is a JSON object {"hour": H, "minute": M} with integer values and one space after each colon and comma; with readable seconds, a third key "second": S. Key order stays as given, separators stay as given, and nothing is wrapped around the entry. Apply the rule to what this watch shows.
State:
{"hour": 6, "minute": 17}
